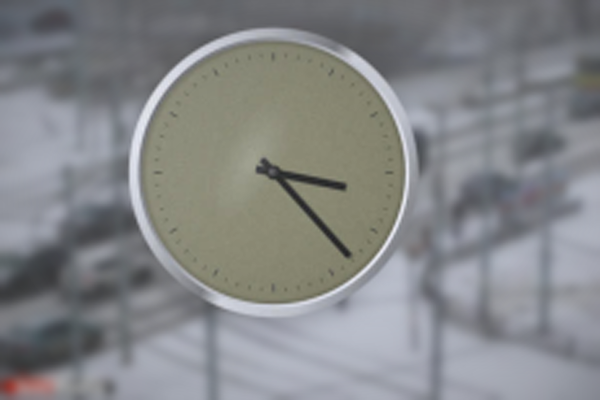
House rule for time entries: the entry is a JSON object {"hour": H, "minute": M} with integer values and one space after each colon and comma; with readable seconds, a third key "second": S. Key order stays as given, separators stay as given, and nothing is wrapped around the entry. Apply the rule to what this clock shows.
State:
{"hour": 3, "minute": 23}
